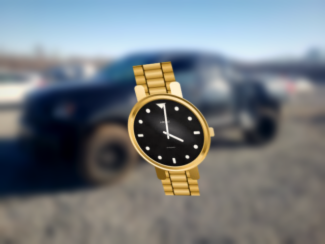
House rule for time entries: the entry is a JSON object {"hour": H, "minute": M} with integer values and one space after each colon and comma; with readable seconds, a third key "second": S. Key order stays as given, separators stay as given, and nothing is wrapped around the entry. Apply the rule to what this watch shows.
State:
{"hour": 4, "minute": 1}
